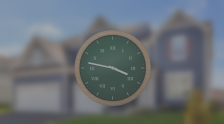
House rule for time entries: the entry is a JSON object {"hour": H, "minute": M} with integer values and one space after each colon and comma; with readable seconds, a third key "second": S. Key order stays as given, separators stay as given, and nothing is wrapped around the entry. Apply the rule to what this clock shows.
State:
{"hour": 3, "minute": 47}
